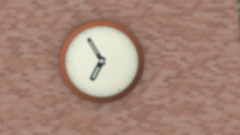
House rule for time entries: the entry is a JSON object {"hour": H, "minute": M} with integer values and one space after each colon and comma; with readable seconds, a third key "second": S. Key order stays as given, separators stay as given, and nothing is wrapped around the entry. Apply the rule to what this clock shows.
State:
{"hour": 6, "minute": 55}
